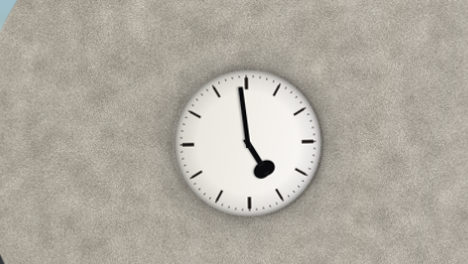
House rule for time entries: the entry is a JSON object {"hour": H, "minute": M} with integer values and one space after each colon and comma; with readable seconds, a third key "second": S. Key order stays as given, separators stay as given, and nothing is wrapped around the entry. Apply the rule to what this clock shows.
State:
{"hour": 4, "minute": 59}
